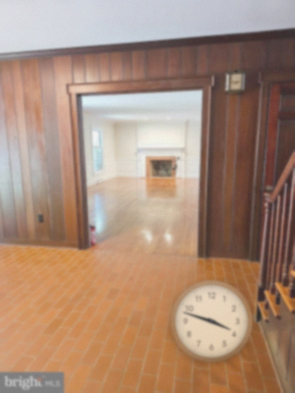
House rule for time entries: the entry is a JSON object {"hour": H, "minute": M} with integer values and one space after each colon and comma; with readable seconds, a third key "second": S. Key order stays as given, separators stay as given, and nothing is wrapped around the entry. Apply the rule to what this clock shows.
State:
{"hour": 3, "minute": 48}
